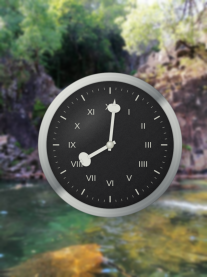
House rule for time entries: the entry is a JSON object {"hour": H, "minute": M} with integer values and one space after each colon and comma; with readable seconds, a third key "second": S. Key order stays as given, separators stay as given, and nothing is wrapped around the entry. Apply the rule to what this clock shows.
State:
{"hour": 8, "minute": 1}
